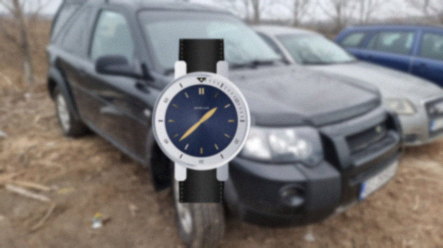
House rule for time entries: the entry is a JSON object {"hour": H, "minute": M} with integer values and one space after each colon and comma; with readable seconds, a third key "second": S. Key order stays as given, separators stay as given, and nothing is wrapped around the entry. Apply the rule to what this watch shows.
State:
{"hour": 1, "minute": 38}
